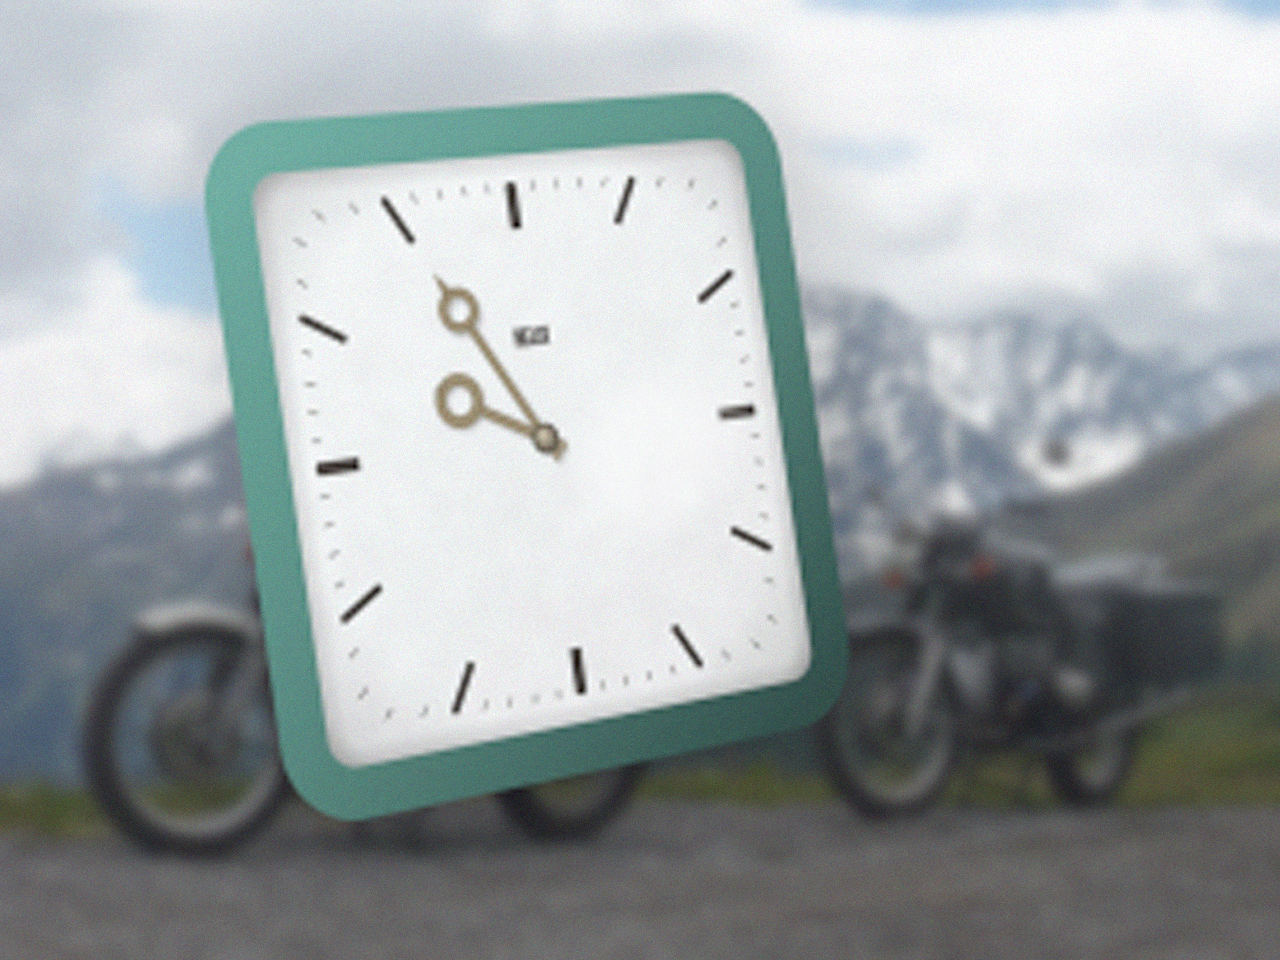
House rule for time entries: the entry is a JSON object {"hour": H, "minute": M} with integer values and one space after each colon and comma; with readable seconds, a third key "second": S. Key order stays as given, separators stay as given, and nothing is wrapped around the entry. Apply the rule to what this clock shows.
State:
{"hour": 9, "minute": 55}
